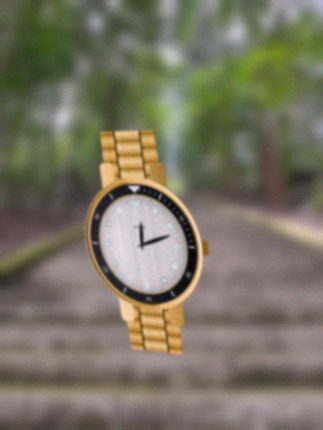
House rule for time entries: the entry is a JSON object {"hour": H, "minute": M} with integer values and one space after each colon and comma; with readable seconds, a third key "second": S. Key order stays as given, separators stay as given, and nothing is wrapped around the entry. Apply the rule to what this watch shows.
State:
{"hour": 12, "minute": 12}
